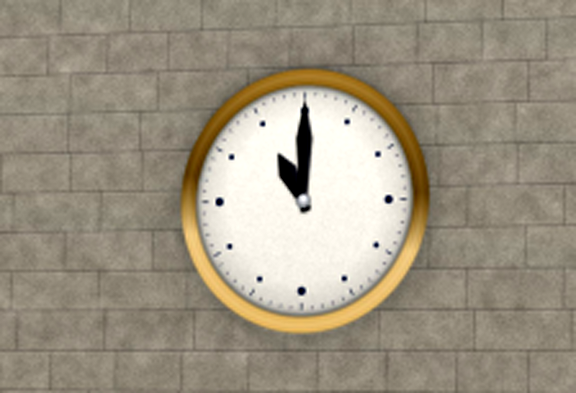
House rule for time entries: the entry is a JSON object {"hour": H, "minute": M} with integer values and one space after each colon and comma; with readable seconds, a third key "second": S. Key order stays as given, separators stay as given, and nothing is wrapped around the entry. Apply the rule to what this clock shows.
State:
{"hour": 11, "minute": 0}
